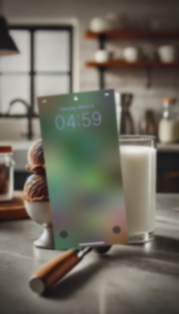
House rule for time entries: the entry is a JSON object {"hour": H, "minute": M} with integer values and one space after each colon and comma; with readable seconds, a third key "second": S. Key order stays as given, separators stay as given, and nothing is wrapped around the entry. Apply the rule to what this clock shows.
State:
{"hour": 4, "minute": 59}
